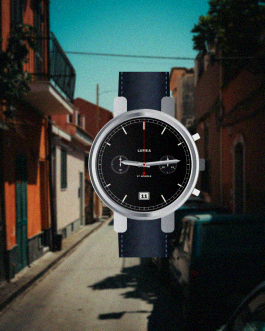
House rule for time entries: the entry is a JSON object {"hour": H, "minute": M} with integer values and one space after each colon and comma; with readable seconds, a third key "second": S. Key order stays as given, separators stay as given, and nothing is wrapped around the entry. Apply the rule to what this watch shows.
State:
{"hour": 9, "minute": 14}
